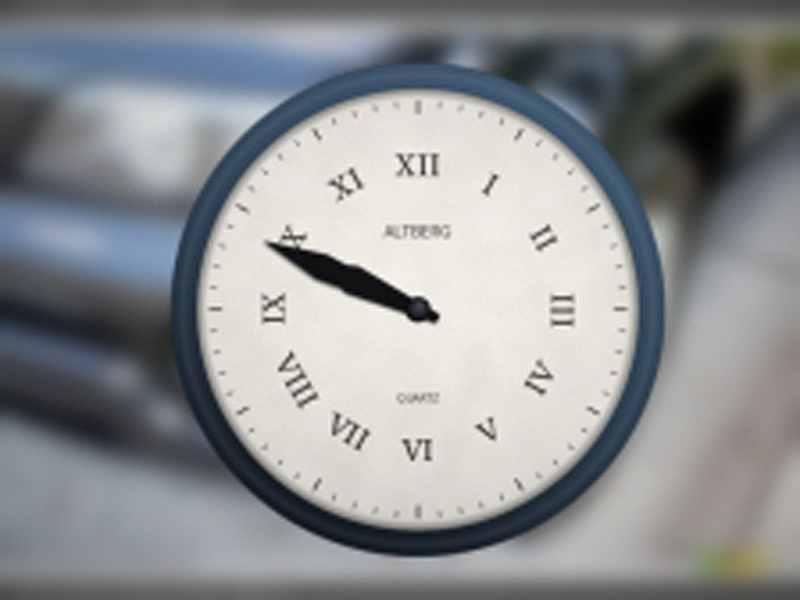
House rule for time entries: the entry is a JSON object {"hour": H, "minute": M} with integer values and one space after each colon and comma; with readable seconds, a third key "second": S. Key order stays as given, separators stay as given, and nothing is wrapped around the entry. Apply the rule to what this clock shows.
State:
{"hour": 9, "minute": 49}
